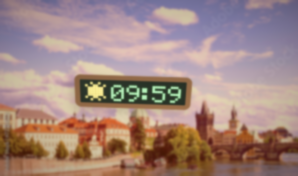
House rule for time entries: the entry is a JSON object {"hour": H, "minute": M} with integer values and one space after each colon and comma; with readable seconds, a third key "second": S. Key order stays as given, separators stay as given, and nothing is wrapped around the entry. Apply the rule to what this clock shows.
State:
{"hour": 9, "minute": 59}
